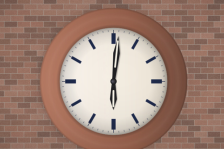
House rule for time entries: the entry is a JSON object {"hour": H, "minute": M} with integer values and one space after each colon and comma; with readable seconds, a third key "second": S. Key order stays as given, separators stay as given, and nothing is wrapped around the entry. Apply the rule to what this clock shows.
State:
{"hour": 6, "minute": 1}
